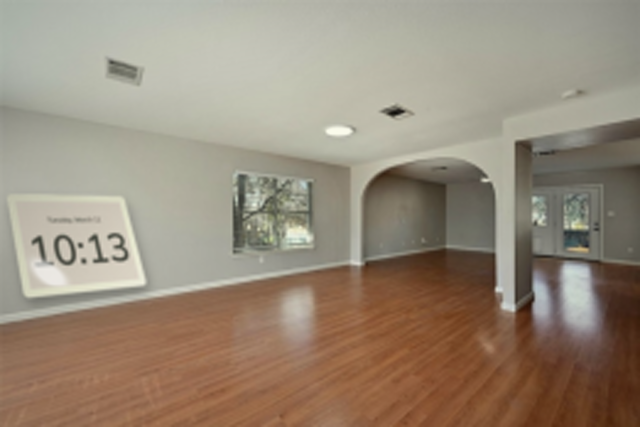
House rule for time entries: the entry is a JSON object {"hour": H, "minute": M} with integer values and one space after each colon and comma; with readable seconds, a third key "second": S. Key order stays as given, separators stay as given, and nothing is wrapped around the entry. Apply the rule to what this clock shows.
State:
{"hour": 10, "minute": 13}
